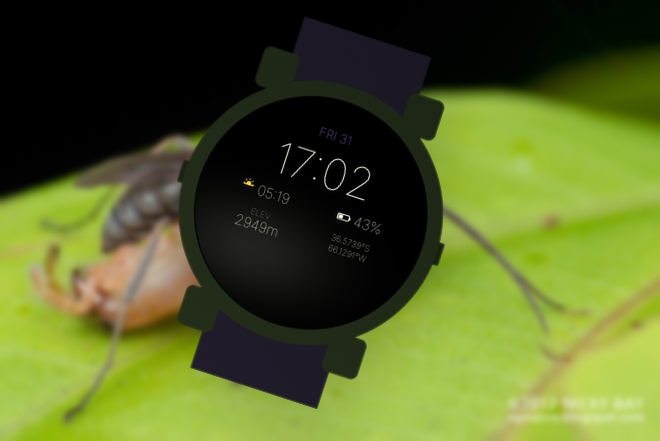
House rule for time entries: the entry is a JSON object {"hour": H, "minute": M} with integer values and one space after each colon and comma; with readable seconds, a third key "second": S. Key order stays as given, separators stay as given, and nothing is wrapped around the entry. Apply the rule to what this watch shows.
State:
{"hour": 17, "minute": 2}
